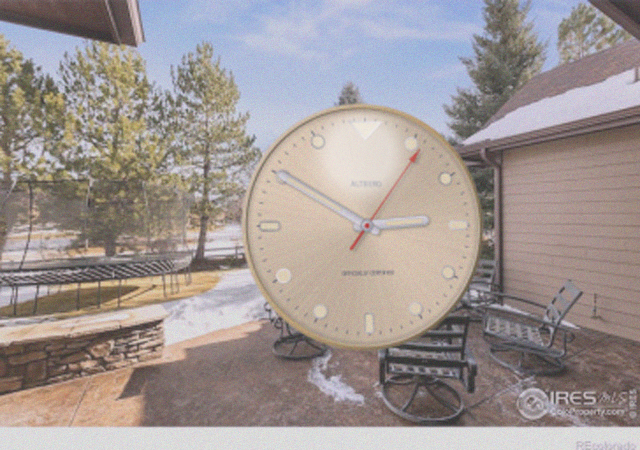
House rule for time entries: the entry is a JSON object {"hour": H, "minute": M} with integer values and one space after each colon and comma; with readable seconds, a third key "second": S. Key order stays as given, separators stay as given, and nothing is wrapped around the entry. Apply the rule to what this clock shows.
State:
{"hour": 2, "minute": 50, "second": 6}
